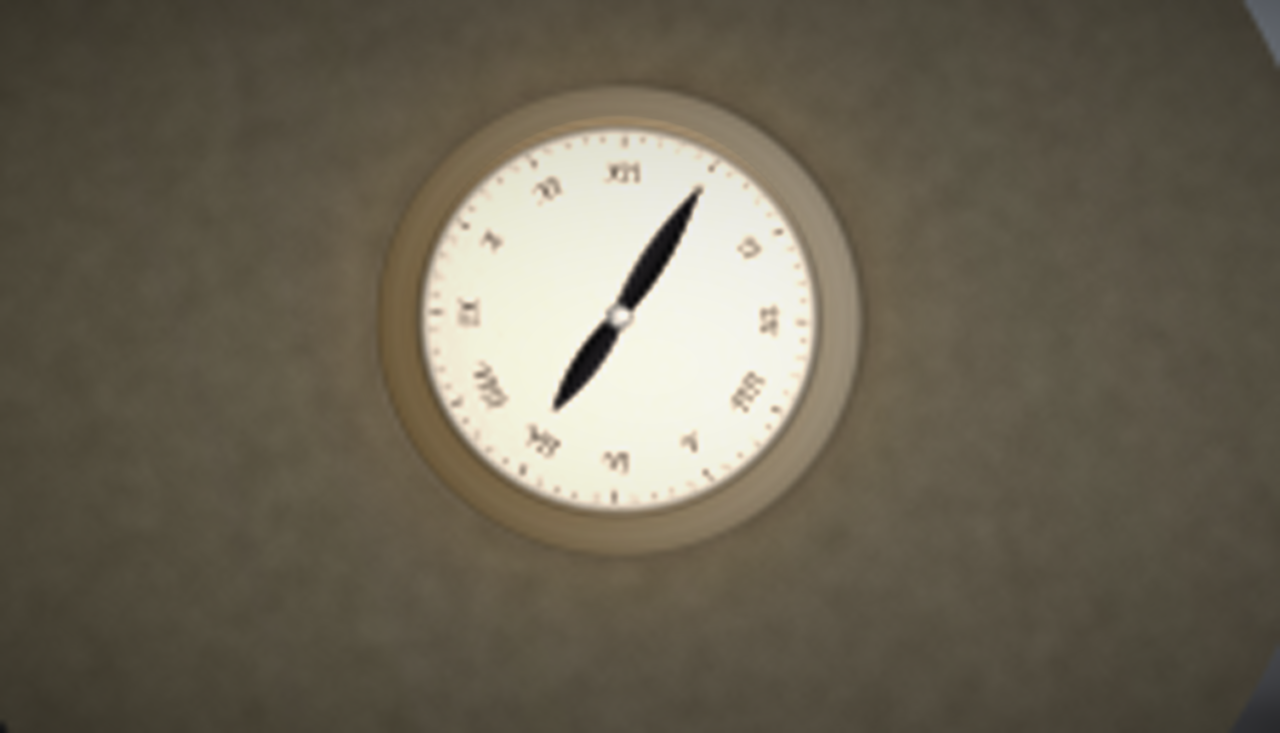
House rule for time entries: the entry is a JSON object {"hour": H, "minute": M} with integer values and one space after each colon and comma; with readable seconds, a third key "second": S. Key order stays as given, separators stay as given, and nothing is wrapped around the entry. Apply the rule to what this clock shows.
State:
{"hour": 7, "minute": 5}
